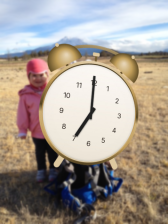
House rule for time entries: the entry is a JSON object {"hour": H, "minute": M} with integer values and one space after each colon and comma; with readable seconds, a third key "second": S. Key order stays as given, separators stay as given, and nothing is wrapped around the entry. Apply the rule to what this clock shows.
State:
{"hour": 7, "minute": 0}
